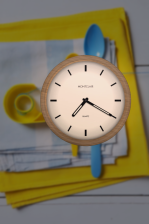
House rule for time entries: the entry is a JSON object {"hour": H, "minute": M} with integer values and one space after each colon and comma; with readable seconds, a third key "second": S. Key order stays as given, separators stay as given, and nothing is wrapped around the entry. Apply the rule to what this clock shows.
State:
{"hour": 7, "minute": 20}
